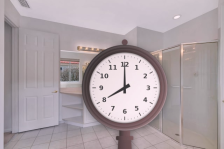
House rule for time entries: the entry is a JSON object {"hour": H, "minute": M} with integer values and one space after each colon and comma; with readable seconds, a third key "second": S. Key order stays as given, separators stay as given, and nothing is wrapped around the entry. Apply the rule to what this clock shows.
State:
{"hour": 8, "minute": 0}
